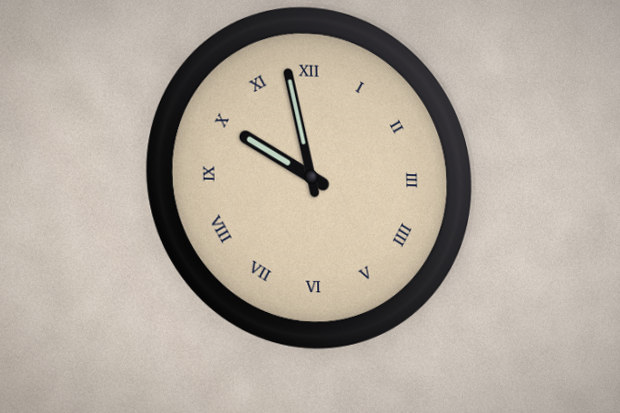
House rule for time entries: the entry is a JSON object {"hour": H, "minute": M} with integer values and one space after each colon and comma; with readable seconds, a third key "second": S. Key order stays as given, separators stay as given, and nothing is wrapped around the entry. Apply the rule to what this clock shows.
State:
{"hour": 9, "minute": 58}
